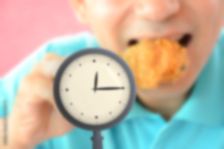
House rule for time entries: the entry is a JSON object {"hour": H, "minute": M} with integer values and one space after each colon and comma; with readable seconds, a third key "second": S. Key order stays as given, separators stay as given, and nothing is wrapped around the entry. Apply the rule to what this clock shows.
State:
{"hour": 12, "minute": 15}
